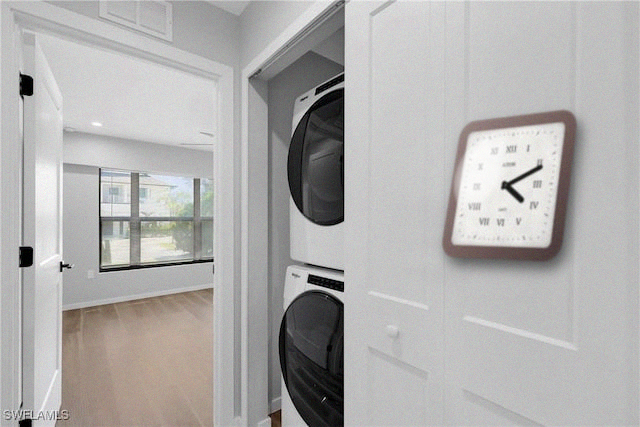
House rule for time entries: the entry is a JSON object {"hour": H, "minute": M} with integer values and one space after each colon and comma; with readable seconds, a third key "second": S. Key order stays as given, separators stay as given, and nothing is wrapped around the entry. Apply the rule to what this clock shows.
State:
{"hour": 4, "minute": 11}
